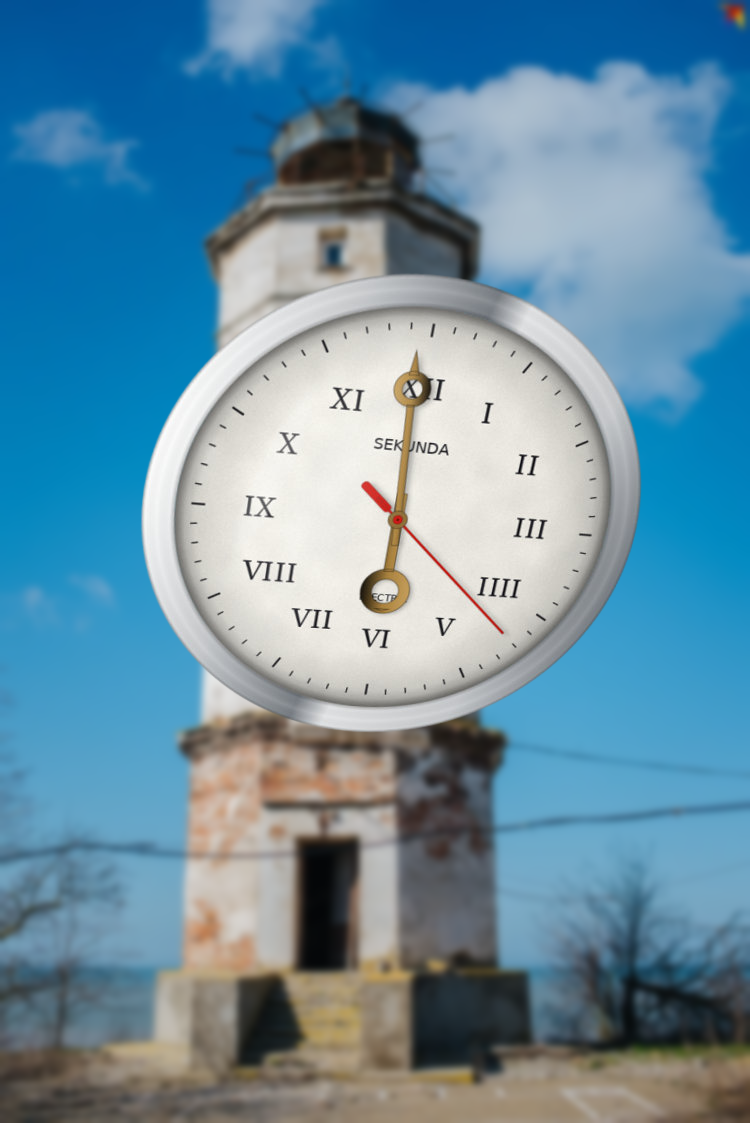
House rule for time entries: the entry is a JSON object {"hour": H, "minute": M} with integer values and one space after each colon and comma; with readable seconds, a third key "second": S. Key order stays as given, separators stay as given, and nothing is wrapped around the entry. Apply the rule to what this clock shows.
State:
{"hour": 5, "minute": 59, "second": 22}
